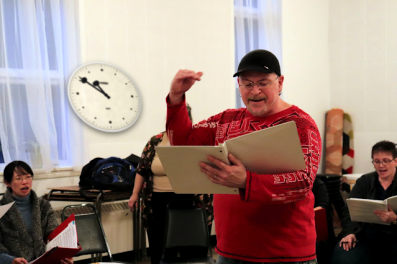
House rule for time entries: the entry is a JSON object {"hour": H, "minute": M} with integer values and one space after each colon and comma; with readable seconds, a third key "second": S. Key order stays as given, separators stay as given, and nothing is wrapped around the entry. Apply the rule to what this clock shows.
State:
{"hour": 10, "minute": 51}
